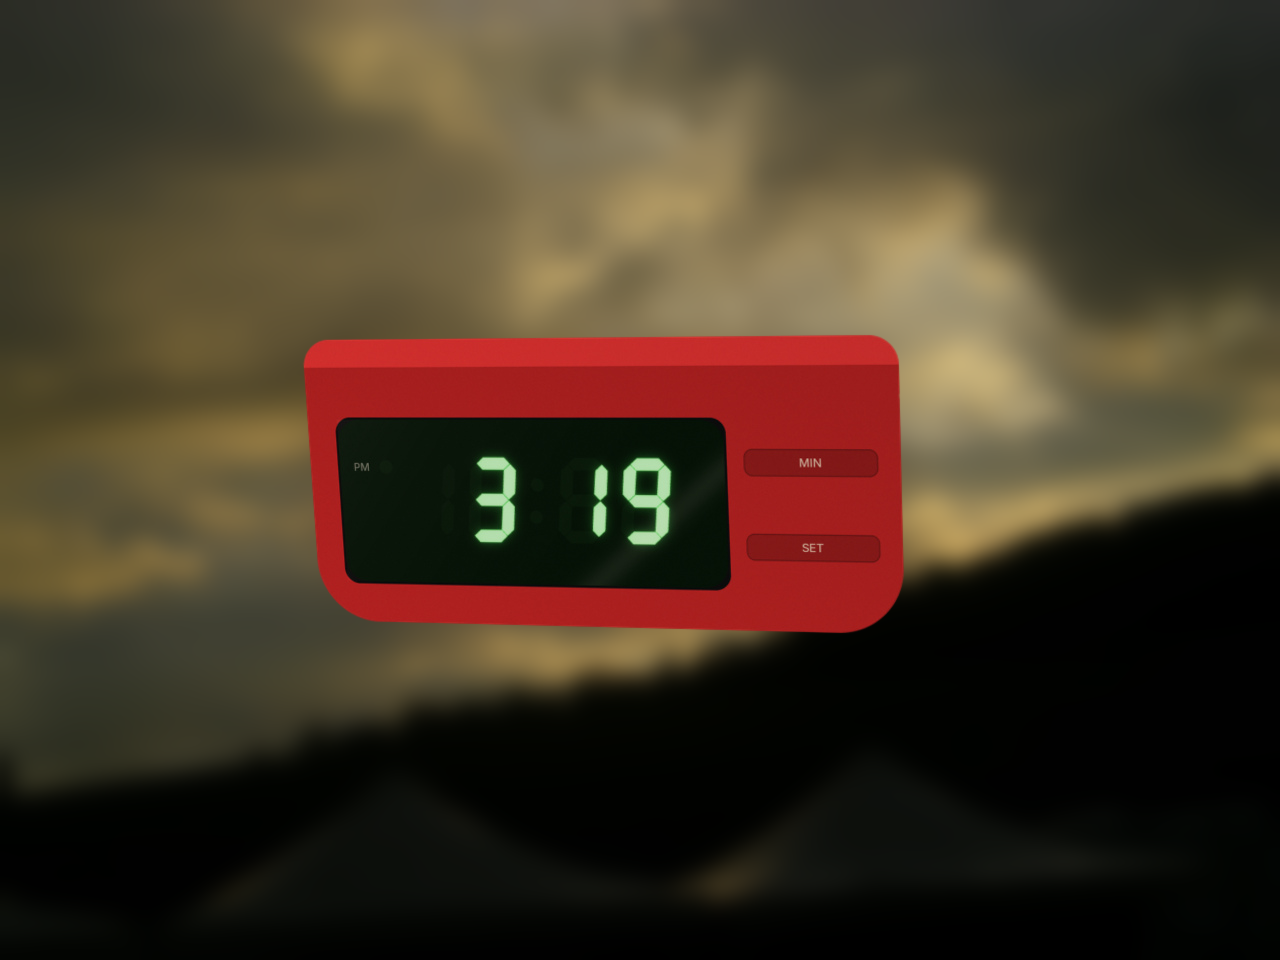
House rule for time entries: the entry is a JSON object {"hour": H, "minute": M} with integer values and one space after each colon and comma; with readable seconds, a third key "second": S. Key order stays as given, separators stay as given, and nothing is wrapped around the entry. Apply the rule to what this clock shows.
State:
{"hour": 3, "minute": 19}
